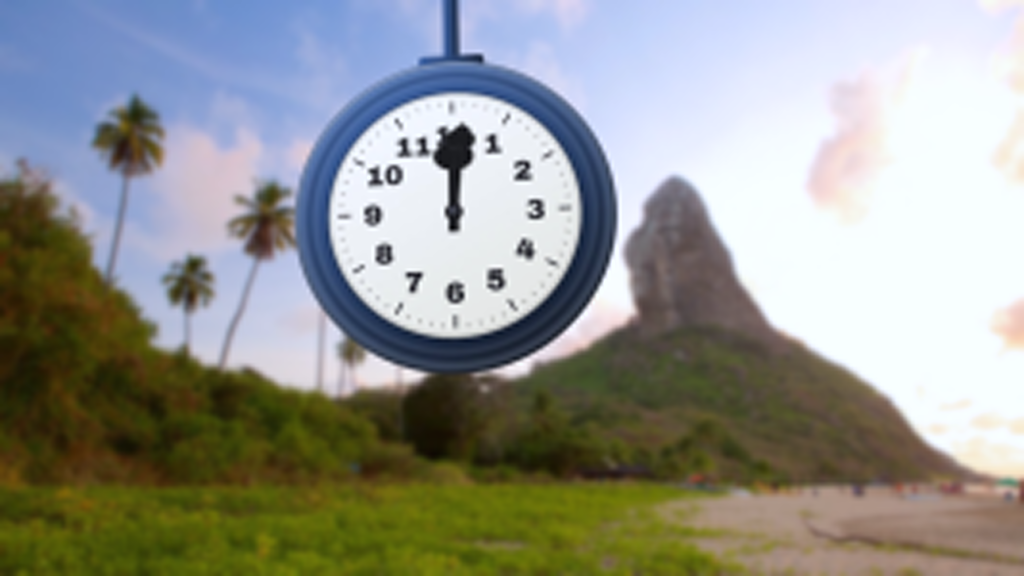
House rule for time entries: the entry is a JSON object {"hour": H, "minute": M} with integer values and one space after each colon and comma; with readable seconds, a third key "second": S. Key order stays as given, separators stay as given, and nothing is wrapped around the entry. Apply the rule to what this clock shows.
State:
{"hour": 12, "minute": 1}
